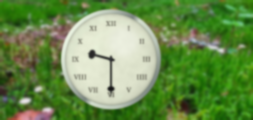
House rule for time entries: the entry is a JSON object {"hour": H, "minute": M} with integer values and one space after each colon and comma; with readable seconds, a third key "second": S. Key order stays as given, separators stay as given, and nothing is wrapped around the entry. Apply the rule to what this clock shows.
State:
{"hour": 9, "minute": 30}
